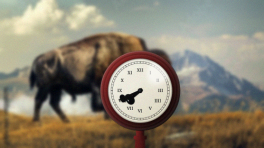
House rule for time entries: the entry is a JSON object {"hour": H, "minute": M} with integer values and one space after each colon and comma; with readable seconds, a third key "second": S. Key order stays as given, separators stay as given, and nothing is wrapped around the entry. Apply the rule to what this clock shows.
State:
{"hour": 7, "minute": 41}
